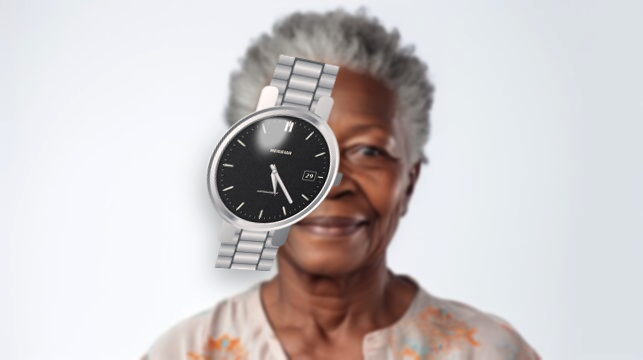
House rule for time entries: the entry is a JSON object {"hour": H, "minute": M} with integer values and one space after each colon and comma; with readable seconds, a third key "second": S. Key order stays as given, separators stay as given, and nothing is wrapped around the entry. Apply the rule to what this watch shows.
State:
{"hour": 5, "minute": 23}
